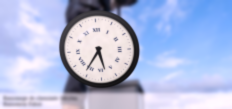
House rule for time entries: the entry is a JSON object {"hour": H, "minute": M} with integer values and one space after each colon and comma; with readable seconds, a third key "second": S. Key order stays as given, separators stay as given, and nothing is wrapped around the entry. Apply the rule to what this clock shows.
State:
{"hour": 5, "minute": 36}
